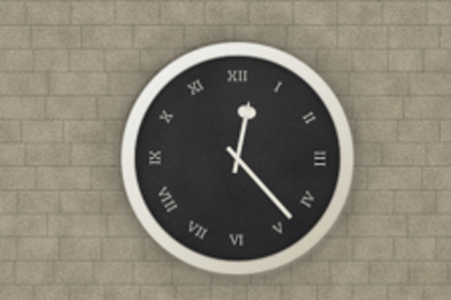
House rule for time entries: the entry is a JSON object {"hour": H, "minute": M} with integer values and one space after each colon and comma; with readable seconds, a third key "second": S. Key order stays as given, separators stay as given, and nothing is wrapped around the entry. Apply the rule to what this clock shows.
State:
{"hour": 12, "minute": 23}
